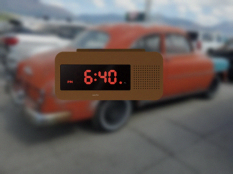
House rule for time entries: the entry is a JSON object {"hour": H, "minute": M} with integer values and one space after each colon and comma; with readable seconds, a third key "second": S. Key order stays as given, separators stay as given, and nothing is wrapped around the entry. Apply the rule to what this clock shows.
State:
{"hour": 6, "minute": 40}
